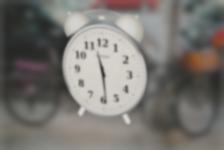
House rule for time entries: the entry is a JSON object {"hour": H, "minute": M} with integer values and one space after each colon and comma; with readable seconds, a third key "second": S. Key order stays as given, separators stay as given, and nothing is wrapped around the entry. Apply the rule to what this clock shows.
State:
{"hour": 11, "minute": 29}
